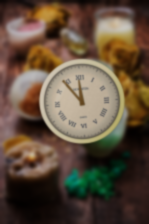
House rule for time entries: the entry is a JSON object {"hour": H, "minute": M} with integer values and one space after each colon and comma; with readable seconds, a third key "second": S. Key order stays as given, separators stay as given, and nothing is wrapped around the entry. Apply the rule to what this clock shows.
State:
{"hour": 11, "minute": 54}
